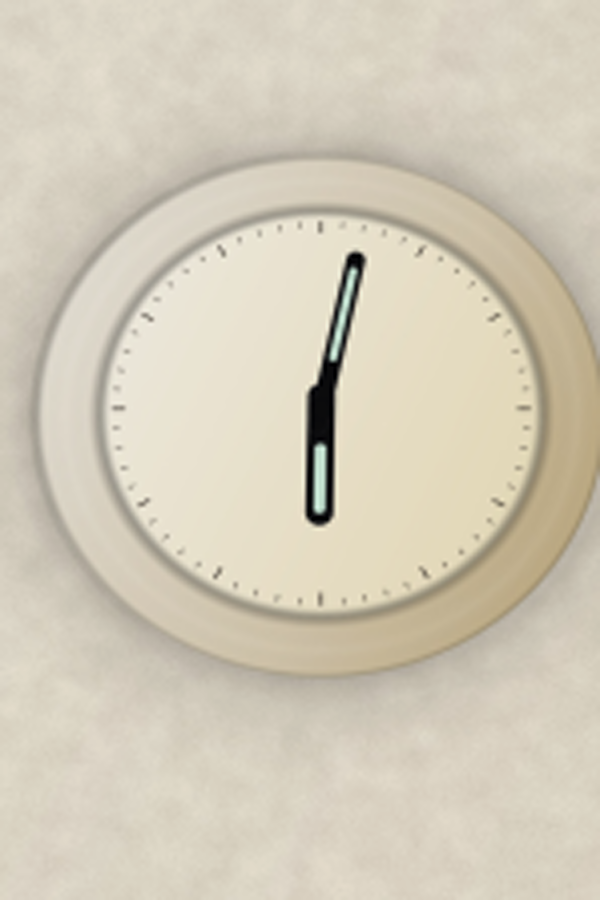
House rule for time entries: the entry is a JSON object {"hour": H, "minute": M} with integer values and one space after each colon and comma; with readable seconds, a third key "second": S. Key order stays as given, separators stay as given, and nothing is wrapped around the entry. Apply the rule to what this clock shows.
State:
{"hour": 6, "minute": 2}
